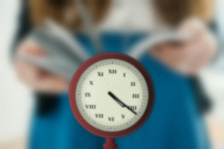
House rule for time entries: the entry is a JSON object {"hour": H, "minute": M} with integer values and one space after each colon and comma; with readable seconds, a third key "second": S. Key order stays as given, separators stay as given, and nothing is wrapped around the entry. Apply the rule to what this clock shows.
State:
{"hour": 4, "minute": 21}
